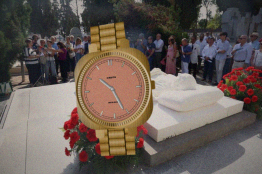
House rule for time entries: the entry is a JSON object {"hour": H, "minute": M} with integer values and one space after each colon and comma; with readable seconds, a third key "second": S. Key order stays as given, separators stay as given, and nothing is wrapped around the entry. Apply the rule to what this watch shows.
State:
{"hour": 10, "minute": 26}
